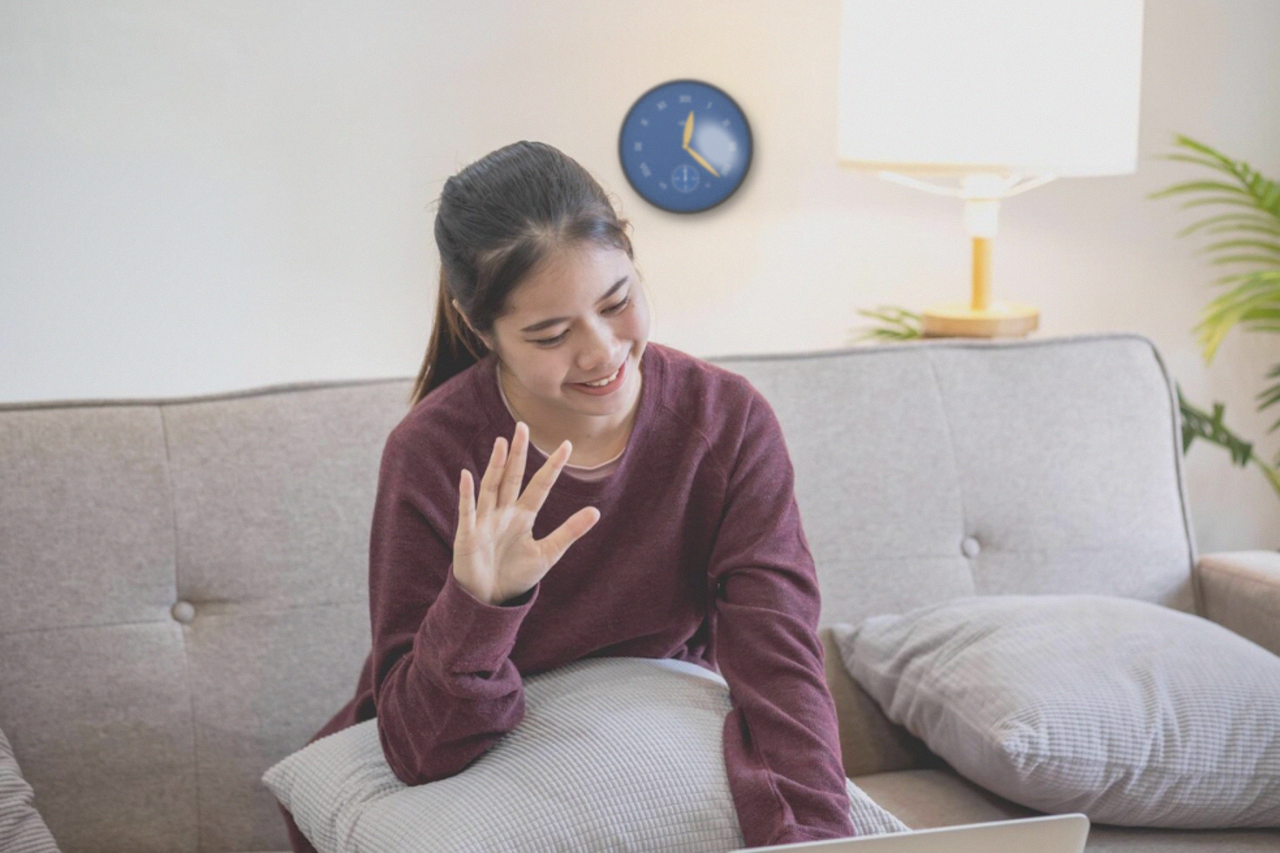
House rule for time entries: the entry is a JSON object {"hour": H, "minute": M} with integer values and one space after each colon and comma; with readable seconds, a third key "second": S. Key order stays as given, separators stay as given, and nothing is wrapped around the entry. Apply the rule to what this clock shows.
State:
{"hour": 12, "minute": 22}
